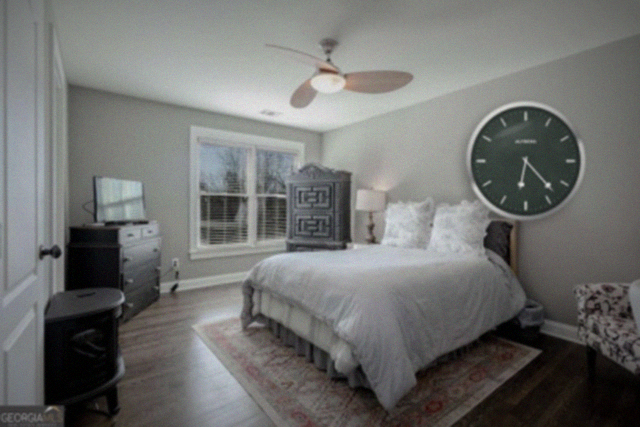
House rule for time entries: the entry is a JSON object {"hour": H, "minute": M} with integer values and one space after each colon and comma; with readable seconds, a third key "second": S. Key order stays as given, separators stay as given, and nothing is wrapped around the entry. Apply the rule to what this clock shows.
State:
{"hour": 6, "minute": 23}
